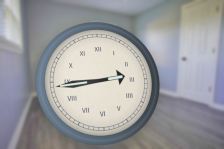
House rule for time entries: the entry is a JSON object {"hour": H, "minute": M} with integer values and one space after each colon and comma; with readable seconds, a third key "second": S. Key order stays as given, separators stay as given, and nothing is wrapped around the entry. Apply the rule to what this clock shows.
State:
{"hour": 2, "minute": 44}
